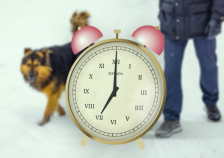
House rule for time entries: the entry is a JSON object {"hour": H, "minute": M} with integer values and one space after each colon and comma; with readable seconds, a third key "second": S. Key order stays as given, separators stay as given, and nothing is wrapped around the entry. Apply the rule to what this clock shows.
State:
{"hour": 7, "minute": 0}
